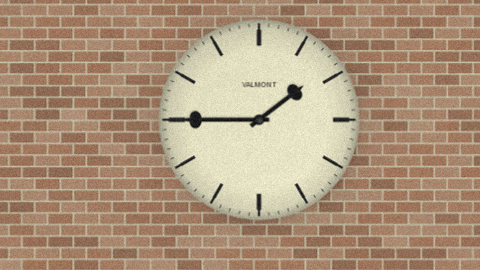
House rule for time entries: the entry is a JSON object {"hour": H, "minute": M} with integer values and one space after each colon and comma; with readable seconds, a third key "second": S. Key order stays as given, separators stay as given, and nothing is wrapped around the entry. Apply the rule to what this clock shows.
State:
{"hour": 1, "minute": 45}
